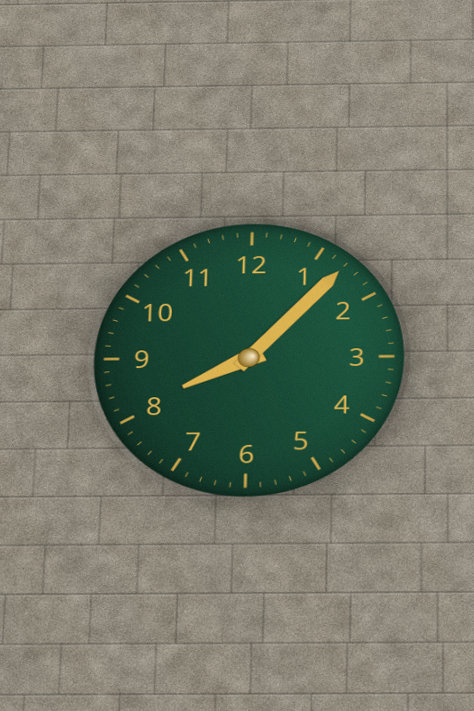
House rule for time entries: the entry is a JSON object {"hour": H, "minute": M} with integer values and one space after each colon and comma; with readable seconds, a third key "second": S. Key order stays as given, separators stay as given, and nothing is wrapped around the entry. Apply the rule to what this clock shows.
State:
{"hour": 8, "minute": 7}
